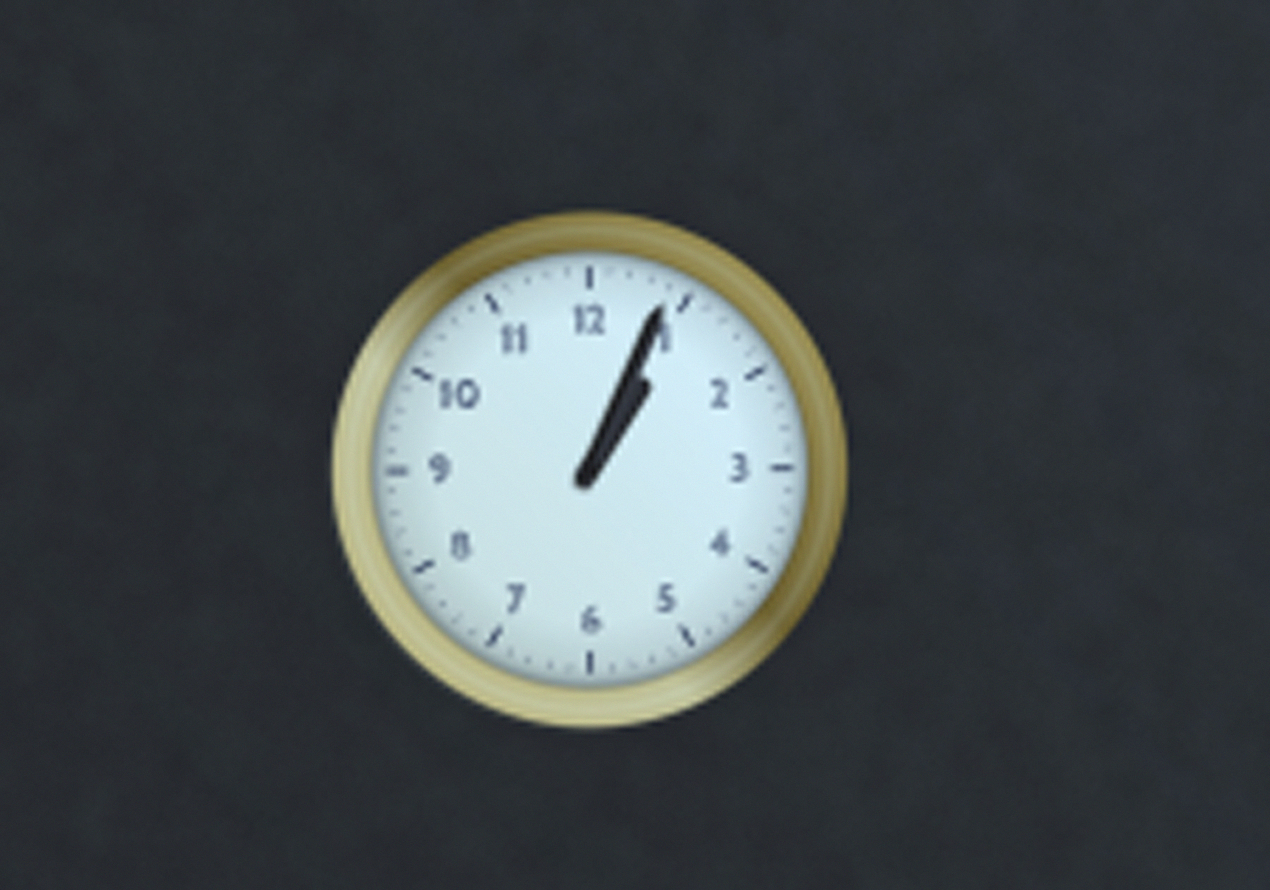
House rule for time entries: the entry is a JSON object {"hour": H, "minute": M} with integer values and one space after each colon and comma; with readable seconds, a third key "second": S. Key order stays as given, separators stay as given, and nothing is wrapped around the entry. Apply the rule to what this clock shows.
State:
{"hour": 1, "minute": 4}
